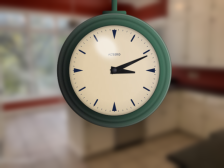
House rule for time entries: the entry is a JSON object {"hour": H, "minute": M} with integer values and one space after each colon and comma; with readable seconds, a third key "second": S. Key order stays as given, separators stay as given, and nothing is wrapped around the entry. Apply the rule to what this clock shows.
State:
{"hour": 3, "minute": 11}
